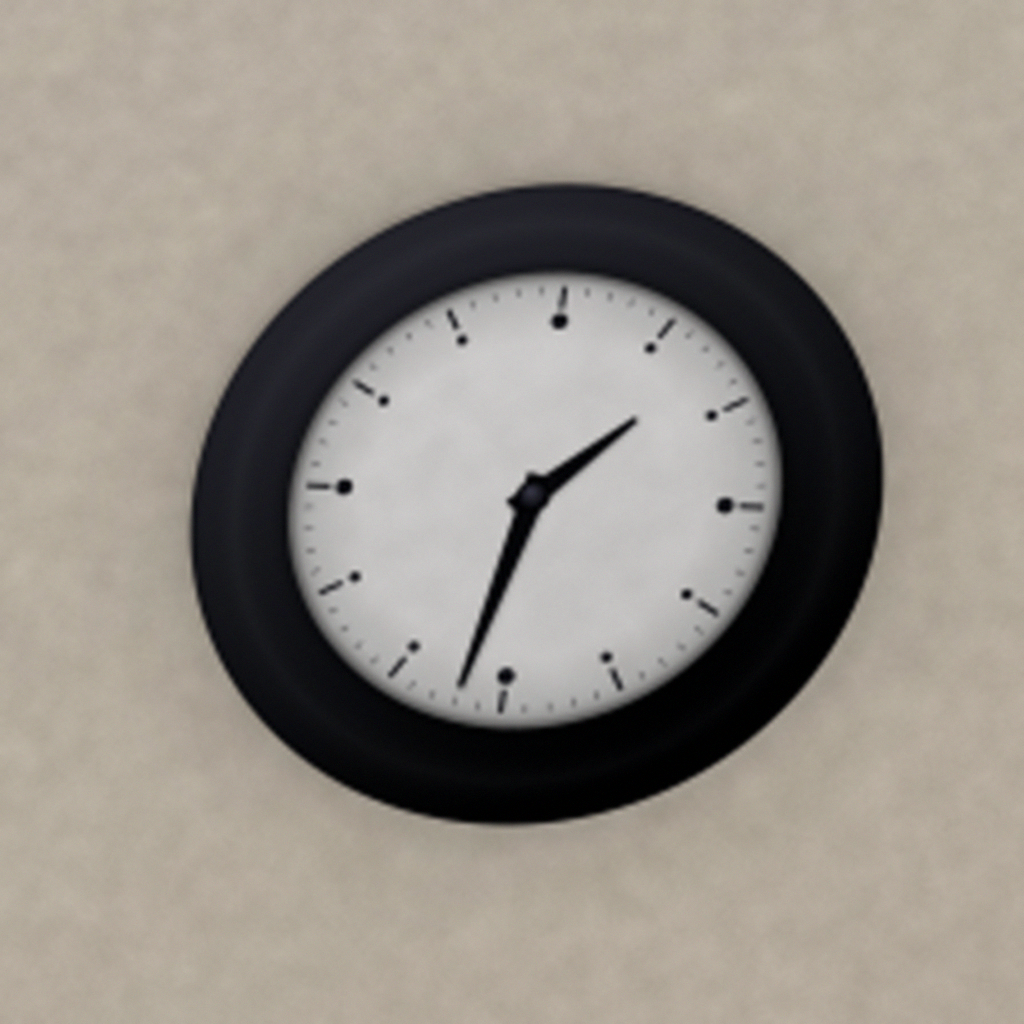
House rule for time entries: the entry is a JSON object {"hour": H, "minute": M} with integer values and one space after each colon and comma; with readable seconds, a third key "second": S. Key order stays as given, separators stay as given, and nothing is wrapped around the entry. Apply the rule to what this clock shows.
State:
{"hour": 1, "minute": 32}
